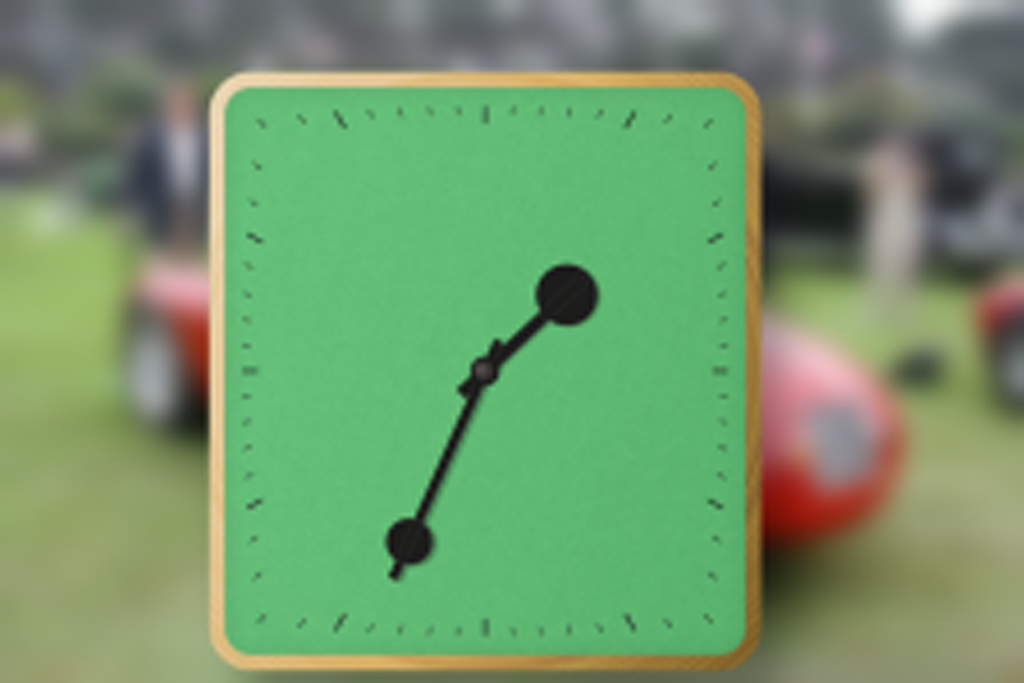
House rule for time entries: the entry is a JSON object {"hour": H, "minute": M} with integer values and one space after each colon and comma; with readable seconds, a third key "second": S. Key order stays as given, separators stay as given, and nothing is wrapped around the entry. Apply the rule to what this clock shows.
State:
{"hour": 1, "minute": 34}
